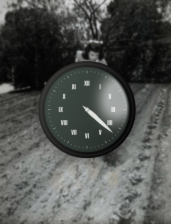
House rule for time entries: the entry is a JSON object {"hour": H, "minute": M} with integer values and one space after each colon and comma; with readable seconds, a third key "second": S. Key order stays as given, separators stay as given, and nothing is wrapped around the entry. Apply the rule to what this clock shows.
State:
{"hour": 4, "minute": 22}
